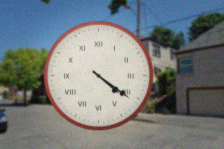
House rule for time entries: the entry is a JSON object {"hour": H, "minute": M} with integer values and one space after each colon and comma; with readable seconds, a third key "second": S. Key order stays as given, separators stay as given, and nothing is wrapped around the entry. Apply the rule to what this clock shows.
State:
{"hour": 4, "minute": 21}
